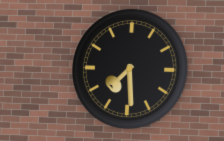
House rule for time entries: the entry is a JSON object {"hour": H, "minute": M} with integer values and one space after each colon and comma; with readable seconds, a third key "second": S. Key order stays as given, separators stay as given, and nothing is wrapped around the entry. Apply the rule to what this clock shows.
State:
{"hour": 7, "minute": 29}
